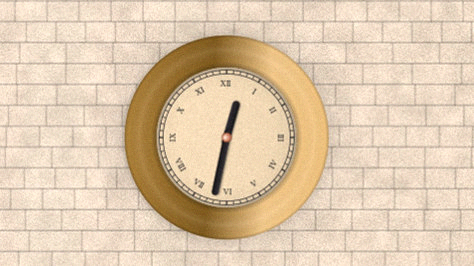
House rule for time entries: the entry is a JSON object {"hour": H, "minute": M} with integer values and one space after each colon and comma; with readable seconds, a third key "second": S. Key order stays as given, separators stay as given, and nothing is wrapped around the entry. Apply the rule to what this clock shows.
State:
{"hour": 12, "minute": 32}
